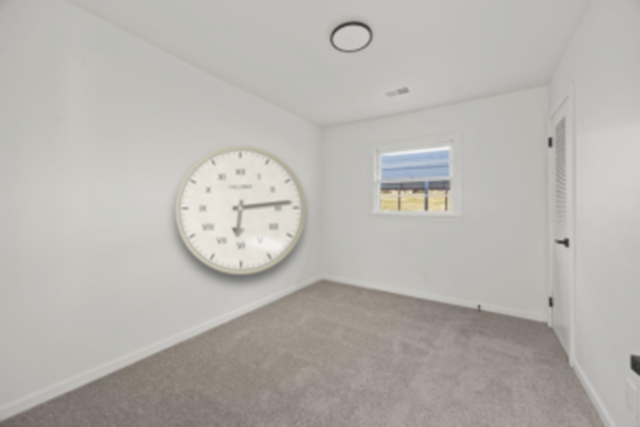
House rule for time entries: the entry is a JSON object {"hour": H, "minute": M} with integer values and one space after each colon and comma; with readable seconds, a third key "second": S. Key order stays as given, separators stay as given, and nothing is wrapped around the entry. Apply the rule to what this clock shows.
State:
{"hour": 6, "minute": 14}
